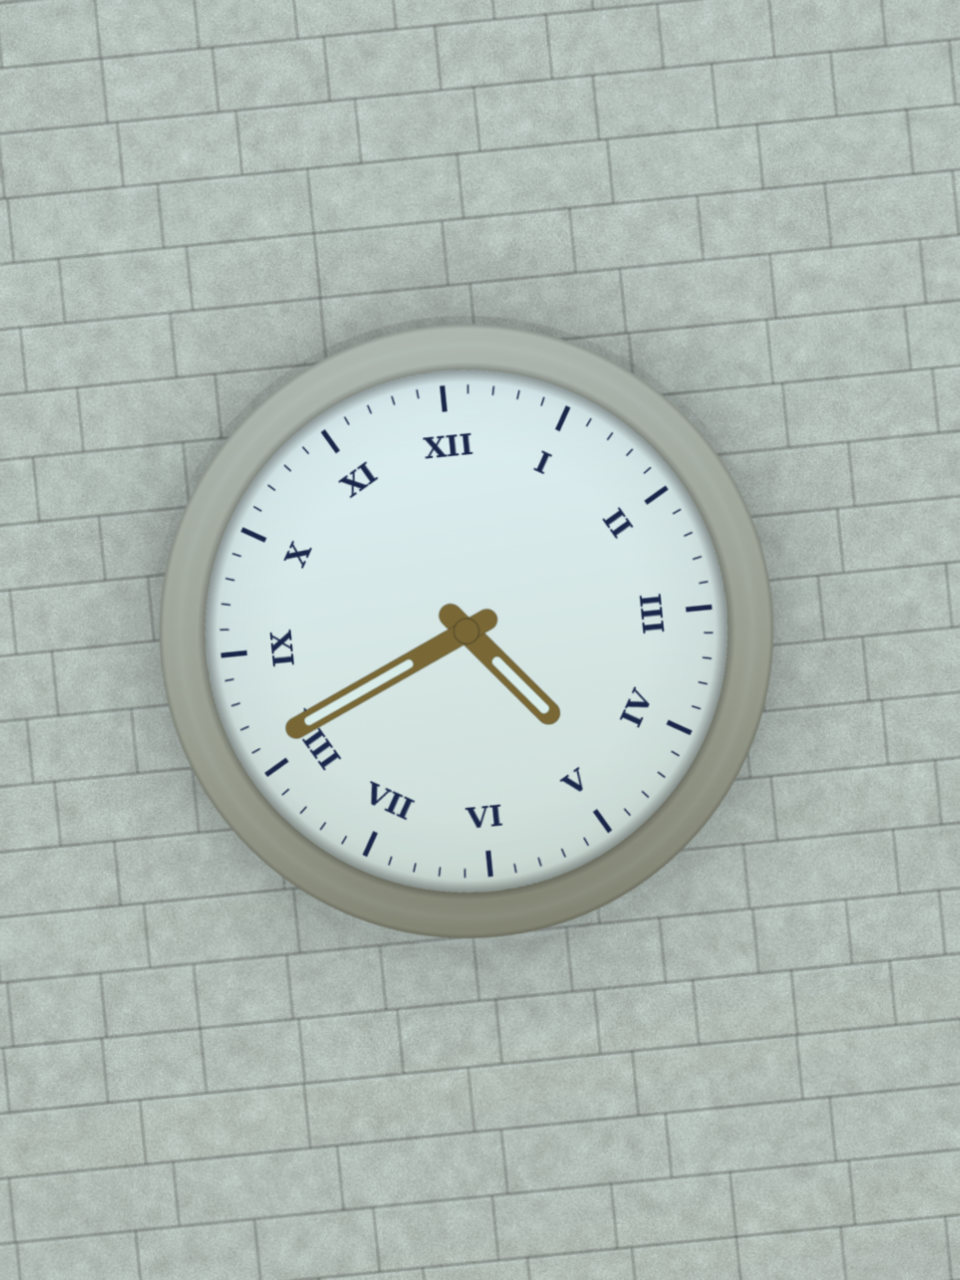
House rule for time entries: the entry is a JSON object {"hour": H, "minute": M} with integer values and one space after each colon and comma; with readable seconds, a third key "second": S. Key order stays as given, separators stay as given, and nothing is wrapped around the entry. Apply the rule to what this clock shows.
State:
{"hour": 4, "minute": 41}
